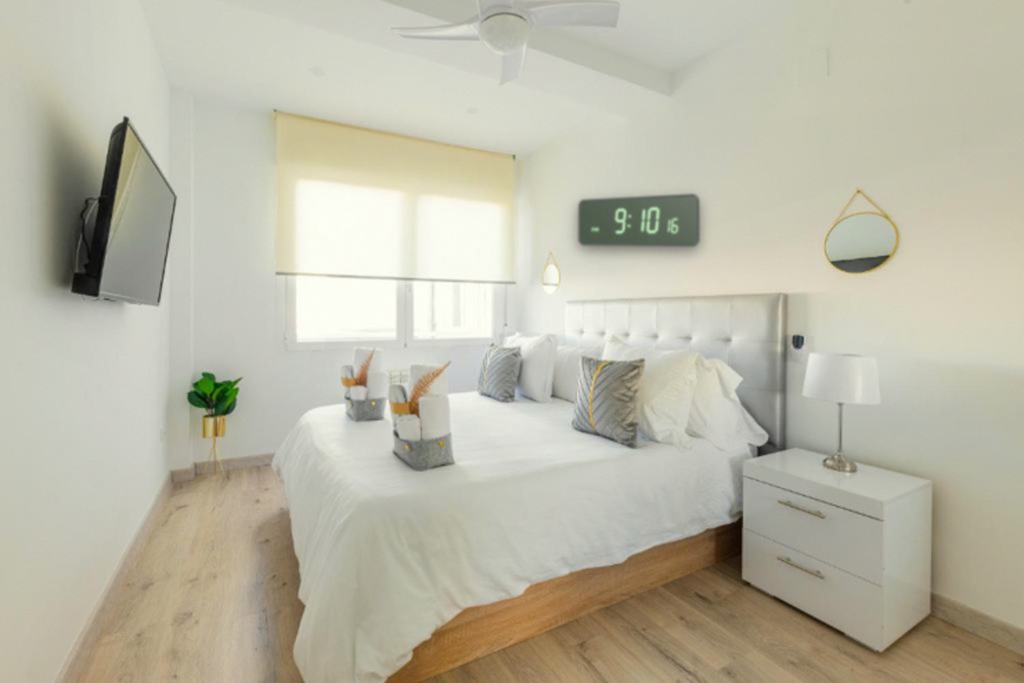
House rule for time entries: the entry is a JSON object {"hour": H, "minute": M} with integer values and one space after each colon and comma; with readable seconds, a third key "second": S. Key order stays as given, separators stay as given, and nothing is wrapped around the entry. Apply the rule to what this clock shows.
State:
{"hour": 9, "minute": 10, "second": 16}
